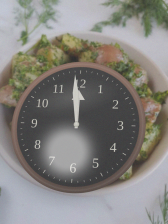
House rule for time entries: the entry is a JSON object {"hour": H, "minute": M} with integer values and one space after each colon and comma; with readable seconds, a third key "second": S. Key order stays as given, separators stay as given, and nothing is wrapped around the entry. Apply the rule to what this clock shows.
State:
{"hour": 11, "minute": 59}
